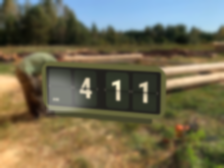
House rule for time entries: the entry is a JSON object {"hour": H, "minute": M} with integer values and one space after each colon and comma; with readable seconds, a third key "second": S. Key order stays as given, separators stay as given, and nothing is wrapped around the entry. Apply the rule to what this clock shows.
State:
{"hour": 4, "minute": 11}
